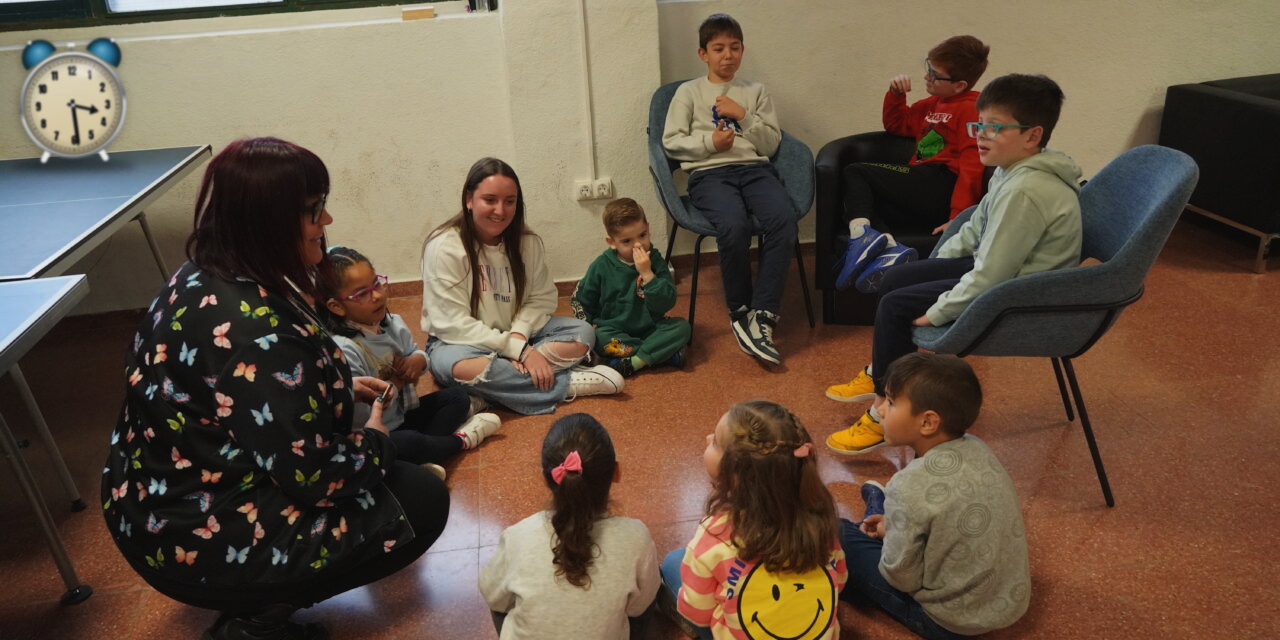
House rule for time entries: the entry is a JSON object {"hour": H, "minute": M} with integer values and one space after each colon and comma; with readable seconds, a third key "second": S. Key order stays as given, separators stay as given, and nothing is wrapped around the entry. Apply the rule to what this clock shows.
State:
{"hour": 3, "minute": 29}
